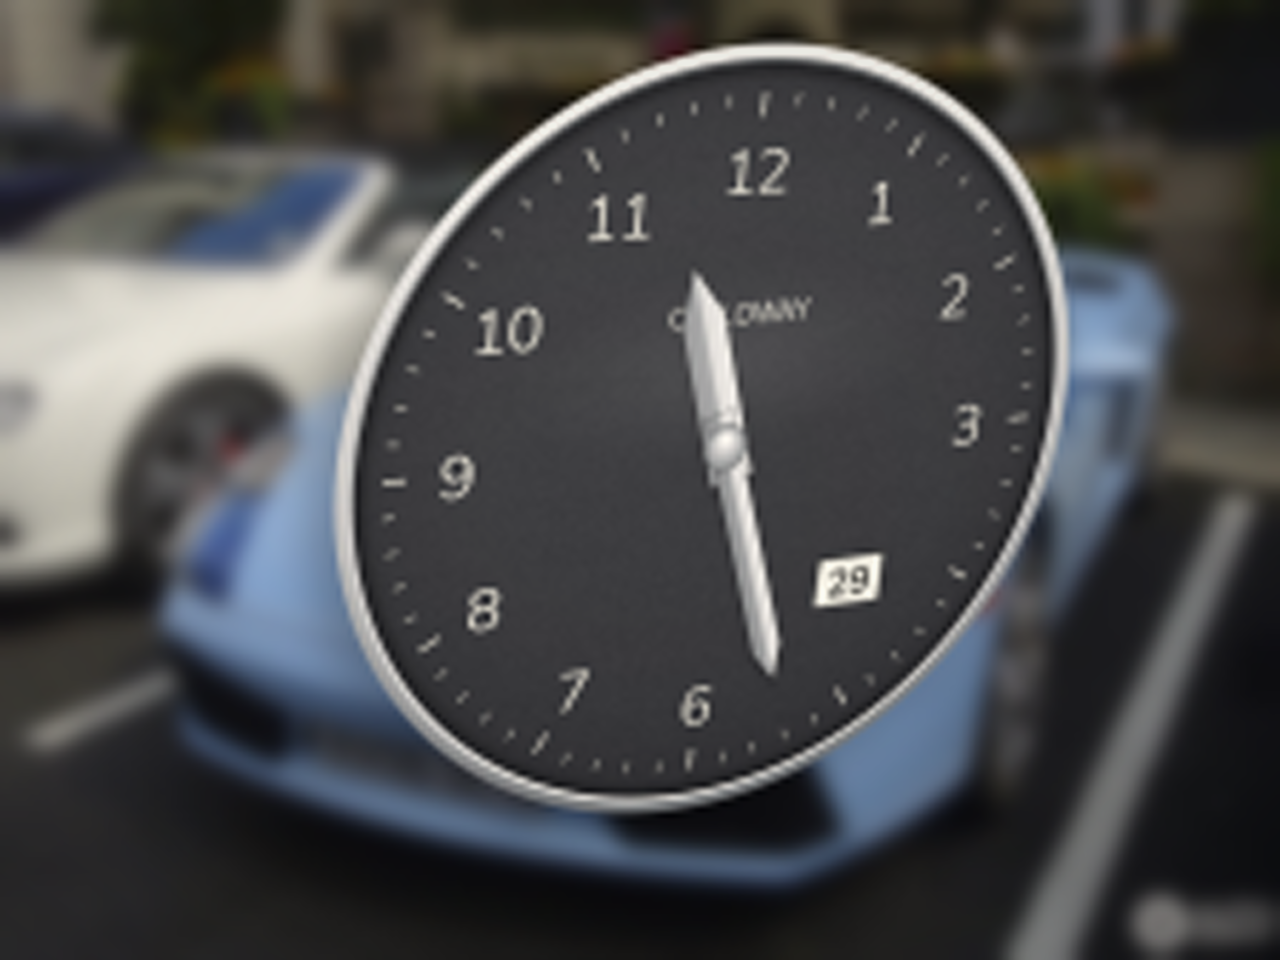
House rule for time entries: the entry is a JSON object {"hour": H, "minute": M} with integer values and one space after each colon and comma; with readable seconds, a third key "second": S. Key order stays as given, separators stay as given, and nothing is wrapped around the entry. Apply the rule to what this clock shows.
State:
{"hour": 11, "minute": 27}
